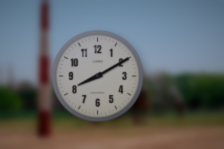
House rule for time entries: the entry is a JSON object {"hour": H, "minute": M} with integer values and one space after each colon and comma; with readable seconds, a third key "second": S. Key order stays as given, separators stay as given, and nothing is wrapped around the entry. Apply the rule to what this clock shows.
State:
{"hour": 8, "minute": 10}
